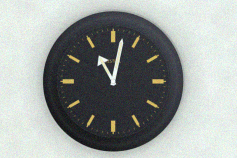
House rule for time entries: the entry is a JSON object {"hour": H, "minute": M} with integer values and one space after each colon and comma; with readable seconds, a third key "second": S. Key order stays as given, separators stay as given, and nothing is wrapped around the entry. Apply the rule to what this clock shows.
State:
{"hour": 11, "minute": 2}
